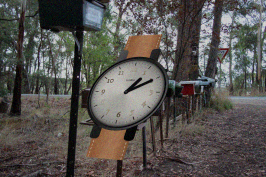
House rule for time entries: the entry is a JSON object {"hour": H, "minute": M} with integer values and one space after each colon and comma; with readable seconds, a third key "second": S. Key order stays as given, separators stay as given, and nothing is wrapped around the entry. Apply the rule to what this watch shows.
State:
{"hour": 1, "minute": 10}
